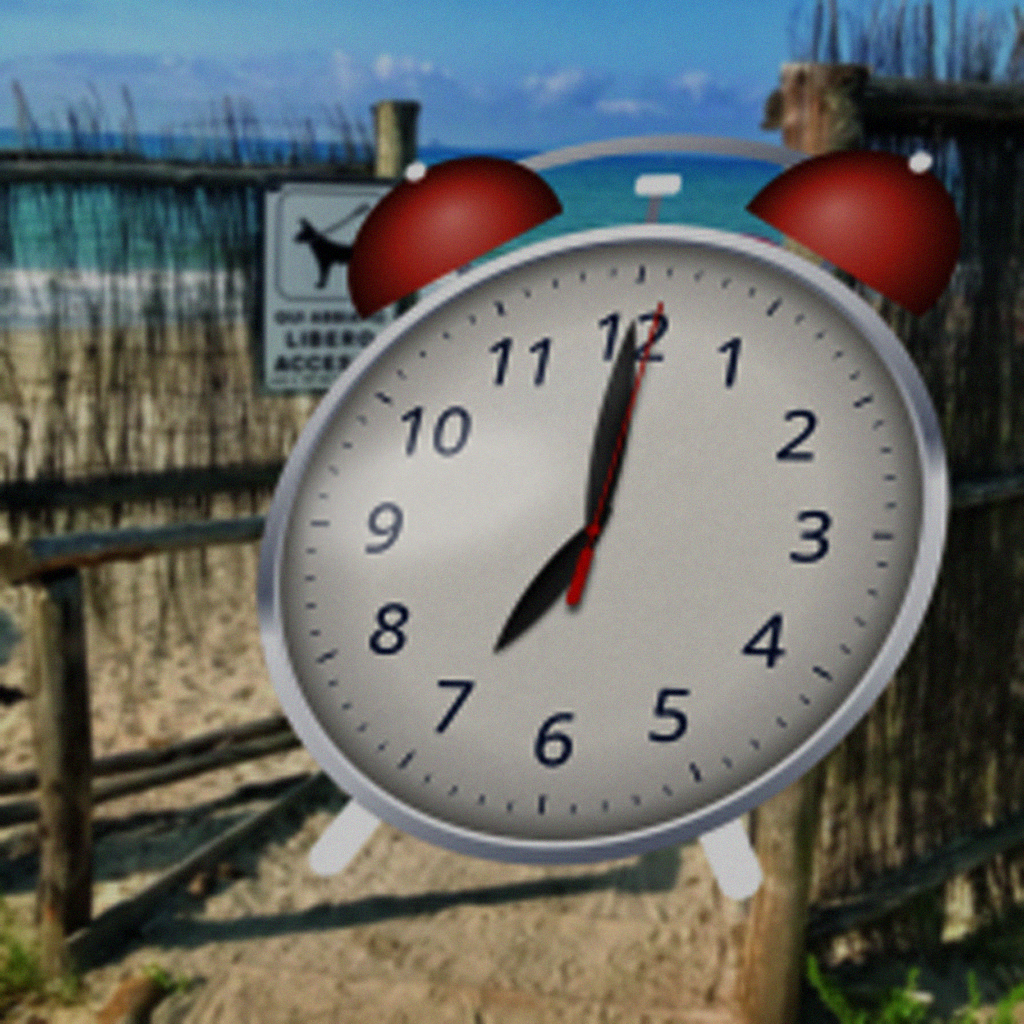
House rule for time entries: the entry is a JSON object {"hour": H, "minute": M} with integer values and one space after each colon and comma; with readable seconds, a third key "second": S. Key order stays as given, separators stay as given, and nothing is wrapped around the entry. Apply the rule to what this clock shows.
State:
{"hour": 7, "minute": 0, "second": 1}
